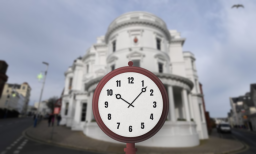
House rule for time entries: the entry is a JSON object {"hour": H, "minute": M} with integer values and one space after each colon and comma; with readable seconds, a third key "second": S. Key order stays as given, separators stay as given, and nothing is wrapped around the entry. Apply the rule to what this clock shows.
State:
{"hour": 10, "minute": 7}
